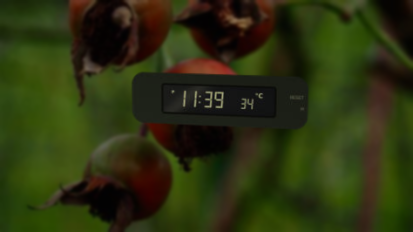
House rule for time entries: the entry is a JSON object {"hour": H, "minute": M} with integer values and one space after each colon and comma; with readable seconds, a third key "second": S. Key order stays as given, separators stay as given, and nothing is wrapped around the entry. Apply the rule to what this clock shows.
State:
{"hour": 11, "minute": 39}
